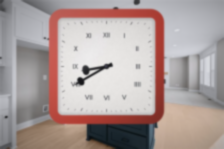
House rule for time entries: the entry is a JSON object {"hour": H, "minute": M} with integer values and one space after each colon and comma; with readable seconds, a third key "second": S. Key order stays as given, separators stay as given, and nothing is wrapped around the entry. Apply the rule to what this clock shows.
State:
{"hour": 8, "minute": 40}
